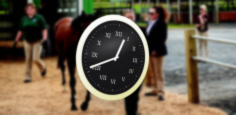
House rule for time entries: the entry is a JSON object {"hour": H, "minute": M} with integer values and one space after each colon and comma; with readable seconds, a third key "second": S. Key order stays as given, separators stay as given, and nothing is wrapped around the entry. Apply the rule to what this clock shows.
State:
{"hour": 12, "minute": 41}
